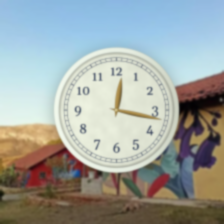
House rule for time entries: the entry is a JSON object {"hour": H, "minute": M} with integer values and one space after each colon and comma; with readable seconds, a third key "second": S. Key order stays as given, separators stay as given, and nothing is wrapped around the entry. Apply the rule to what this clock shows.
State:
{"hour": 12, "minute": 17}
